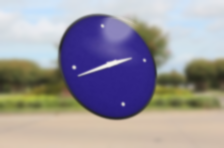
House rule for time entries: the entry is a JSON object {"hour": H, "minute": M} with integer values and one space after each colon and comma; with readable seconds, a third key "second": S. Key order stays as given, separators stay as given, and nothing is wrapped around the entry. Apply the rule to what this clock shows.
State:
{"hour": 2, "minute": 43}
